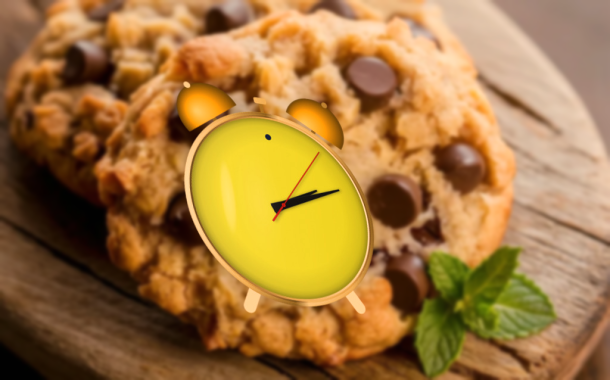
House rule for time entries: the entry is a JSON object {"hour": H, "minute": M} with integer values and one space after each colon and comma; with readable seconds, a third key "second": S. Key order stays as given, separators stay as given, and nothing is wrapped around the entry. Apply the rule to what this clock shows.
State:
{"hour": 2, "minute": 12, "second": 7}
